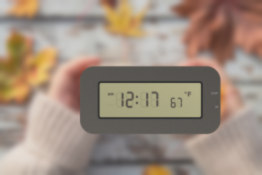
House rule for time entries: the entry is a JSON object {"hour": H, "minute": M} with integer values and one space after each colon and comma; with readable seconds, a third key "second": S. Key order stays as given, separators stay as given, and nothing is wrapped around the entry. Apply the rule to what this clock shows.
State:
{"hour": 12, "minute": 17}
